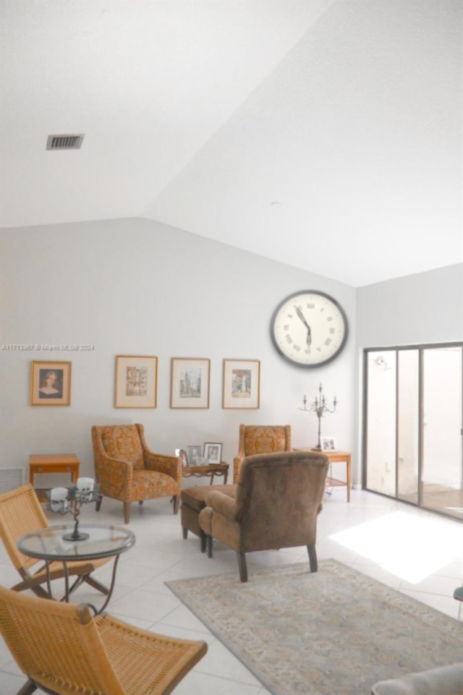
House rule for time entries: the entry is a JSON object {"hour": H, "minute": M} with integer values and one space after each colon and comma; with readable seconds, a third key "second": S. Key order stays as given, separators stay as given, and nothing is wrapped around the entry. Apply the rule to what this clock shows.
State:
{"hour": 5, "minute": 54}
